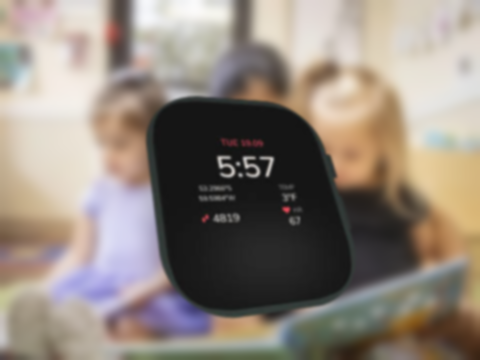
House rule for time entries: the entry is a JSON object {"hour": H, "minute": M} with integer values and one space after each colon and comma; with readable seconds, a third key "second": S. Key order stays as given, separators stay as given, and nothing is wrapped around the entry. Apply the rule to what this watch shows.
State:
{"hour": 5, "minute": 57}
